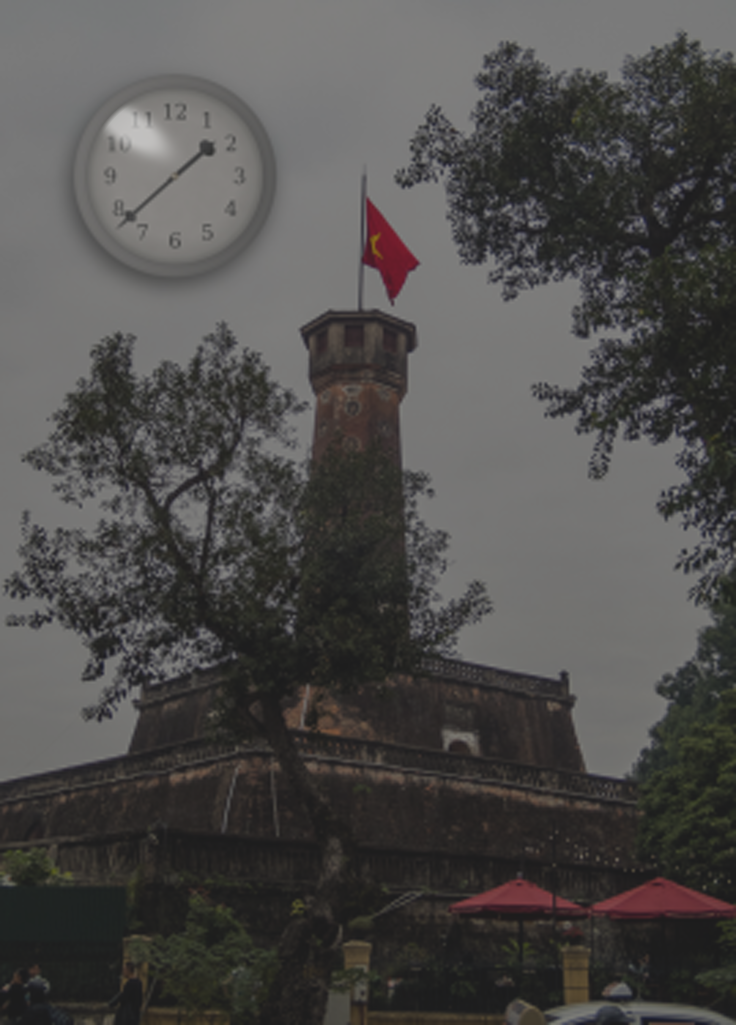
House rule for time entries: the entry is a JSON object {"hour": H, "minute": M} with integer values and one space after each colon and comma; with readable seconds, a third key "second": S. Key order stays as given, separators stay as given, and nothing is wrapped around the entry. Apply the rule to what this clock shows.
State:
{"hour": 1, "minute": 38}
